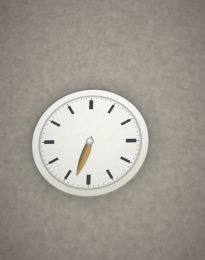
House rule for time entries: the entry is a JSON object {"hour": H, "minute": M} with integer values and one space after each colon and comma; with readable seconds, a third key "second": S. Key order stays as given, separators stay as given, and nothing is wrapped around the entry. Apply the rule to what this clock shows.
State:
{"hour": 6, "minute": 33}
